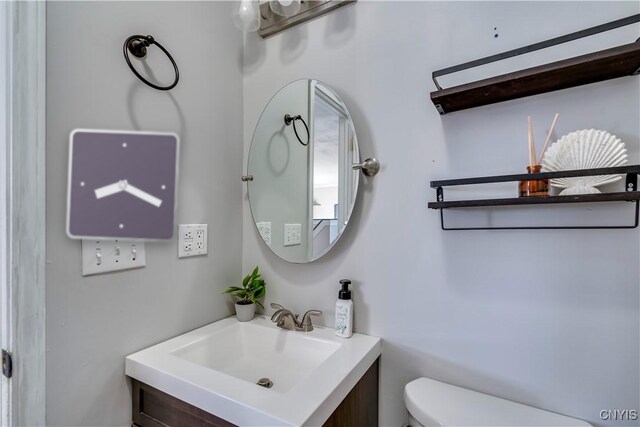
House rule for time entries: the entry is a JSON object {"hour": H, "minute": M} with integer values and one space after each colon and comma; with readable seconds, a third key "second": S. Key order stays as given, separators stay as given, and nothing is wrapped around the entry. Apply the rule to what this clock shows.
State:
{"hour": 8, "minute": 19}
